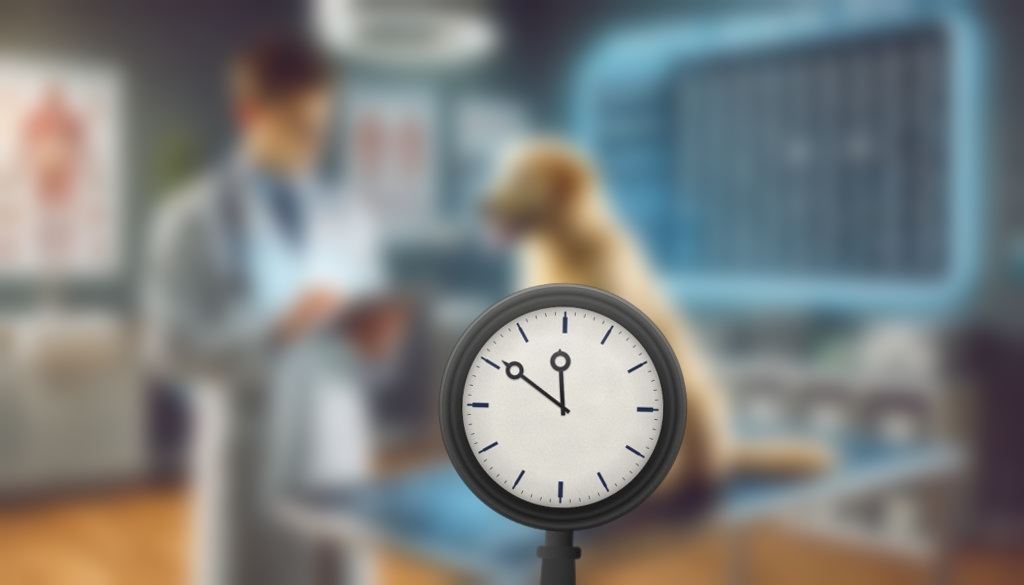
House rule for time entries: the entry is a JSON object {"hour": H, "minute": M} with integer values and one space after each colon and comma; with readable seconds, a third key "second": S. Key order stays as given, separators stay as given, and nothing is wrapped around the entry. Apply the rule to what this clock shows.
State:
{"hour": 11, "minute": 51}
